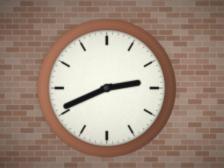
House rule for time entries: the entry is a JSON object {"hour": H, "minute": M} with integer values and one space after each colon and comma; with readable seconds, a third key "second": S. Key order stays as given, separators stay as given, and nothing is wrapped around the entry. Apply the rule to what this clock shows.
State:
{"hour": 2, "minute": 41}
